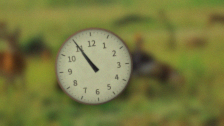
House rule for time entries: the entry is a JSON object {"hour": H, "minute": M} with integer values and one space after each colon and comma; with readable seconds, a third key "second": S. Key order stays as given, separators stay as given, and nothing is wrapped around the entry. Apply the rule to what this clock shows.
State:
{"hour": 10, "minute": 55}
